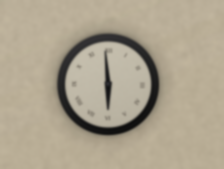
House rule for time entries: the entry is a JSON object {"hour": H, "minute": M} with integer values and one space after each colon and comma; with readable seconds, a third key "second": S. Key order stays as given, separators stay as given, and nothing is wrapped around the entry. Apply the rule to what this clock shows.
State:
{"hour": 5, "minute": 59}
